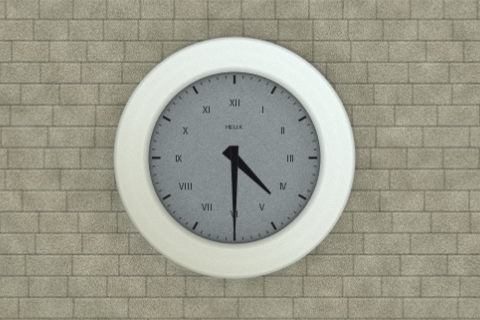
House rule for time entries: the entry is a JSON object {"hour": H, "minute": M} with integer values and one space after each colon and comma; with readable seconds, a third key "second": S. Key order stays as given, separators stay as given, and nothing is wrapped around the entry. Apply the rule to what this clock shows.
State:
{"hour": 4, "minute": 30}
